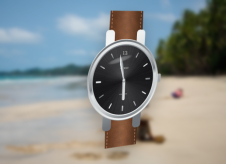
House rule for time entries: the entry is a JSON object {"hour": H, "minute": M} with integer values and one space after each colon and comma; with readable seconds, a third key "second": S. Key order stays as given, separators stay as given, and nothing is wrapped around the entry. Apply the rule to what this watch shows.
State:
{"hour": 5, "minute": 58}
